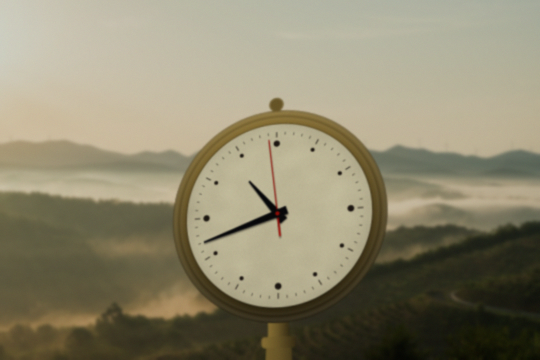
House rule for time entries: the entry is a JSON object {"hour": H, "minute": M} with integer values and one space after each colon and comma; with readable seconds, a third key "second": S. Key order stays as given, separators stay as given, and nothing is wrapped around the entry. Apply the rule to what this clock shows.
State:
{"hour": 10, "minute": 41, "second": 59}
